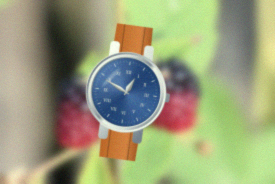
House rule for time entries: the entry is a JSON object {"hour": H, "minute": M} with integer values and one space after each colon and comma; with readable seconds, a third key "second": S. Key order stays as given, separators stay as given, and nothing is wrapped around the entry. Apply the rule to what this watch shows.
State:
{"hour": 12, "minute": 49}
